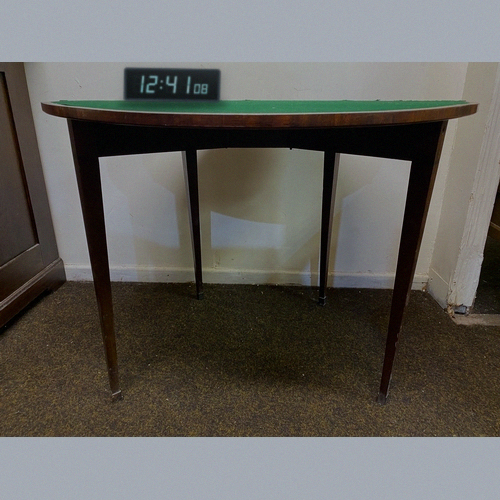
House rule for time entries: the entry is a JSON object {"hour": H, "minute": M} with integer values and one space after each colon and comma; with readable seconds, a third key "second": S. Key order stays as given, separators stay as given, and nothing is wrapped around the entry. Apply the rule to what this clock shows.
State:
{"hour": 12, "minute": 41}
